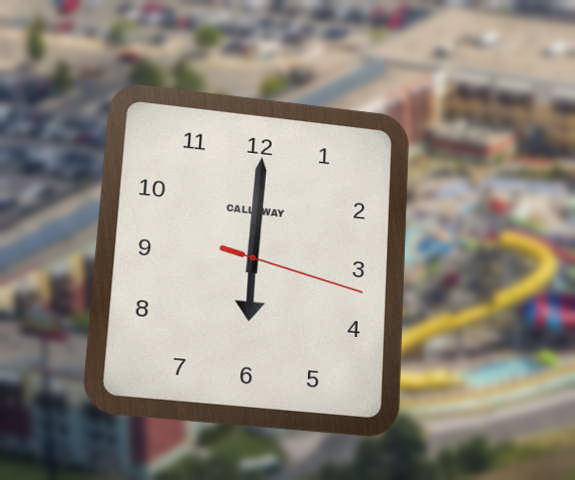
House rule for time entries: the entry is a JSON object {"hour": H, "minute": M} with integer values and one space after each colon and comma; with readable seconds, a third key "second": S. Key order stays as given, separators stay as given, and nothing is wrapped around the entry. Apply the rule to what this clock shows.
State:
{"hour": 6, "minute": 0, "second": 17}
